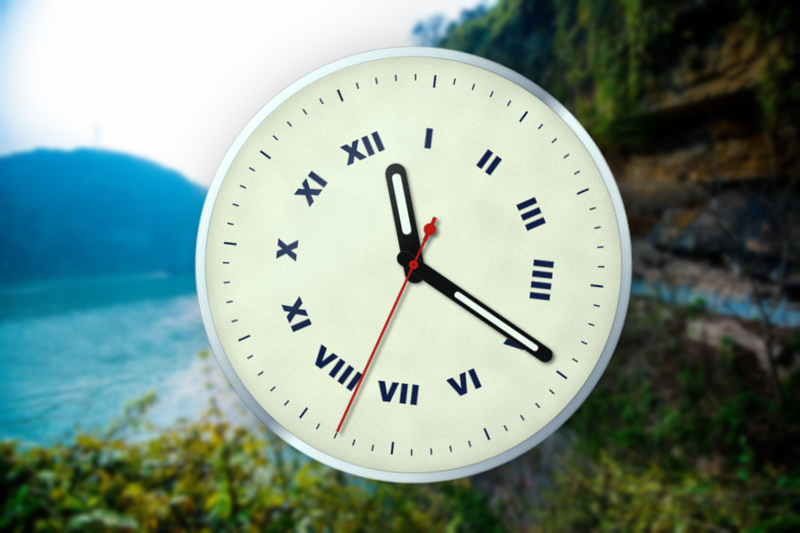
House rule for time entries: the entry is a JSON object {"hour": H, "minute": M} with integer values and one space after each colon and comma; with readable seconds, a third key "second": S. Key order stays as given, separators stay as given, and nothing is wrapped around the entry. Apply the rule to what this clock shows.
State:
{"hour": 12, "minute": 24, "second": 38}
